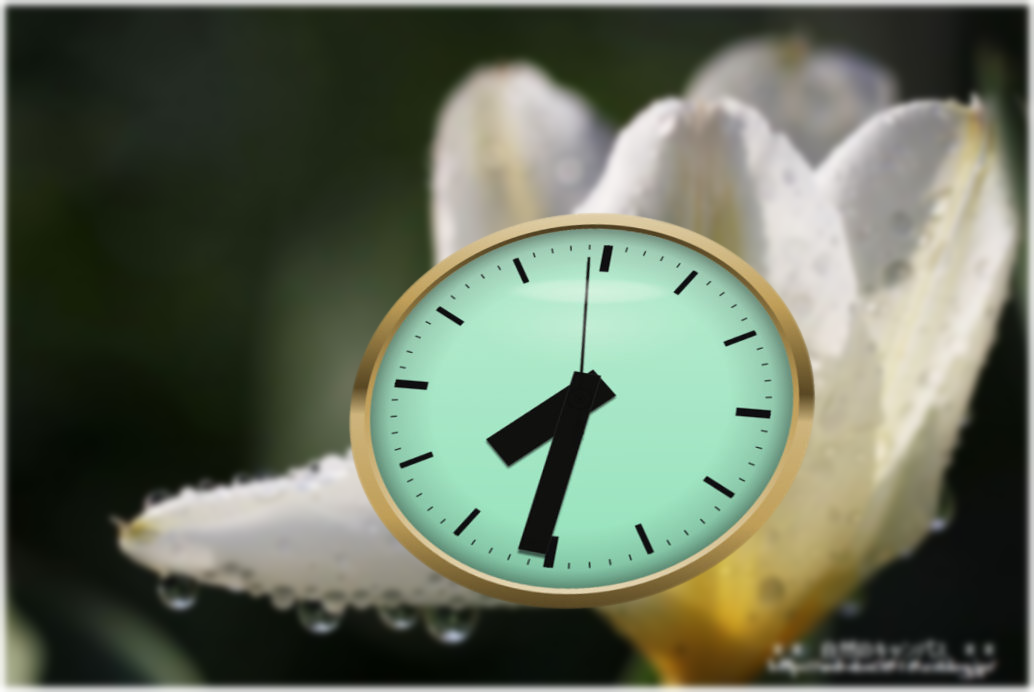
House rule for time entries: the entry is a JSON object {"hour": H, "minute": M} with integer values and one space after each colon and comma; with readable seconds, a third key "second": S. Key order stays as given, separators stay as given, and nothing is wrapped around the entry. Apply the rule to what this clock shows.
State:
{"hour": 7, "minute": 30, "second": 59}
